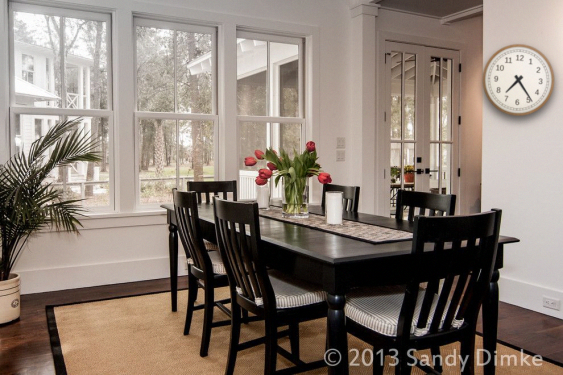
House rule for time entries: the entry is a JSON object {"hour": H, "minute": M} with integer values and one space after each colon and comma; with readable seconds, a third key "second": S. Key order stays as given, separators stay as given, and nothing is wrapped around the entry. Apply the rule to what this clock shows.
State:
{"hour": 7, "minute": 24}
